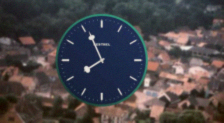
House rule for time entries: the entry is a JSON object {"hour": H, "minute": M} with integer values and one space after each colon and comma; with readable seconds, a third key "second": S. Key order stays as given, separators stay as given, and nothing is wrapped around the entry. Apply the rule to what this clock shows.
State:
{"hour": 7, "minute": 56}
